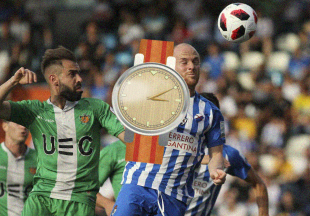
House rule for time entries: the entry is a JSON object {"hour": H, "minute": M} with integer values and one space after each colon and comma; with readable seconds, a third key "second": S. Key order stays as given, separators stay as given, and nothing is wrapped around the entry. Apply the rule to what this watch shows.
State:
{"hour": 3, "minute": 10}
